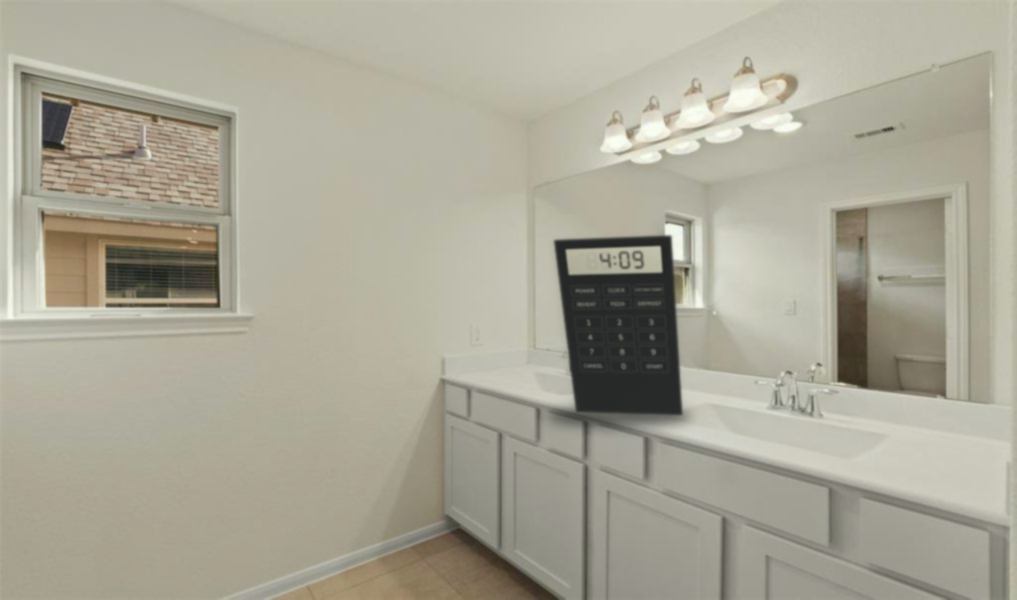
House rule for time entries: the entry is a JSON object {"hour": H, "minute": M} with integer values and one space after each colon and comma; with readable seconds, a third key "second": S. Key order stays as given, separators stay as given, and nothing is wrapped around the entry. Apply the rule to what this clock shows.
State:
{"hour": 4, "minute": 9}
